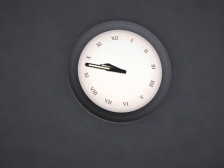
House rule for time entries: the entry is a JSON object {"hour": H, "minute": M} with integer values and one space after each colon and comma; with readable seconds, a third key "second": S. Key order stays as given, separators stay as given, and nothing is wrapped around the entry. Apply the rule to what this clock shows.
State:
{"hour": 9, "minute": 48}
